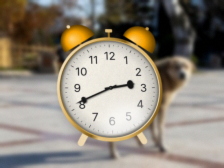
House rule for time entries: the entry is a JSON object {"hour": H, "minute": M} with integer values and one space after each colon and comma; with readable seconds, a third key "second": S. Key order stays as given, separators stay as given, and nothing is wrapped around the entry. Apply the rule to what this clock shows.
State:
{"hour": 2, "minute": 41}
